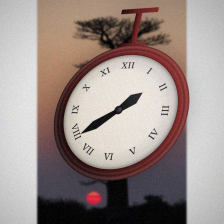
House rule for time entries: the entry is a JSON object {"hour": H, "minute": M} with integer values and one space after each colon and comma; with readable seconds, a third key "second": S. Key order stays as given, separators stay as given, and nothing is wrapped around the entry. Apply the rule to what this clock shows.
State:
{"hour": 1, "minute": 39}
